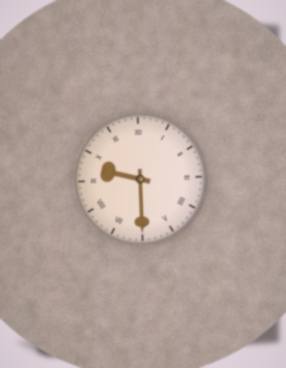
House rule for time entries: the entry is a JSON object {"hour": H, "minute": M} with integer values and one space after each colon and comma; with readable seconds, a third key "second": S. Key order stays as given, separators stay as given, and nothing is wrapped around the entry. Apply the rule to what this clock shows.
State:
{"hour": 9, "minute": 30}
